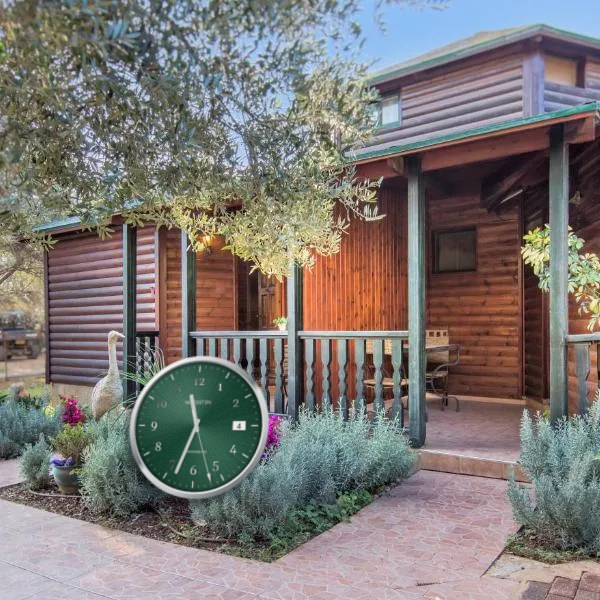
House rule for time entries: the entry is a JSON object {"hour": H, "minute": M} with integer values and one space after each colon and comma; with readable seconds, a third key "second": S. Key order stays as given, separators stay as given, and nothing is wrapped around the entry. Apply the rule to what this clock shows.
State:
{"hour": 11, "minute": 33, "second": 27}
